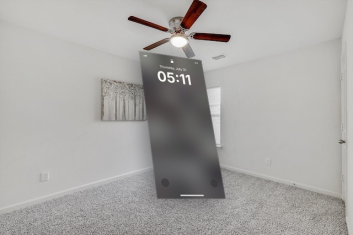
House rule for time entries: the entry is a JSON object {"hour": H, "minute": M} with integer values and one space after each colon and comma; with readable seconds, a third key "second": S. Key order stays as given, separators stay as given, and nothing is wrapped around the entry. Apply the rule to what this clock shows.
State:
{"hour": 5, "minute": 11}
